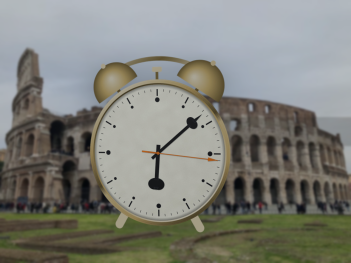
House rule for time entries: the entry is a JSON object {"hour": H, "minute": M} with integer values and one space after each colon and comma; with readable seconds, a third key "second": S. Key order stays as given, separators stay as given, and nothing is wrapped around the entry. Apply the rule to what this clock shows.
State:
{"hour": 6, "minute": 8, "second": 16}
